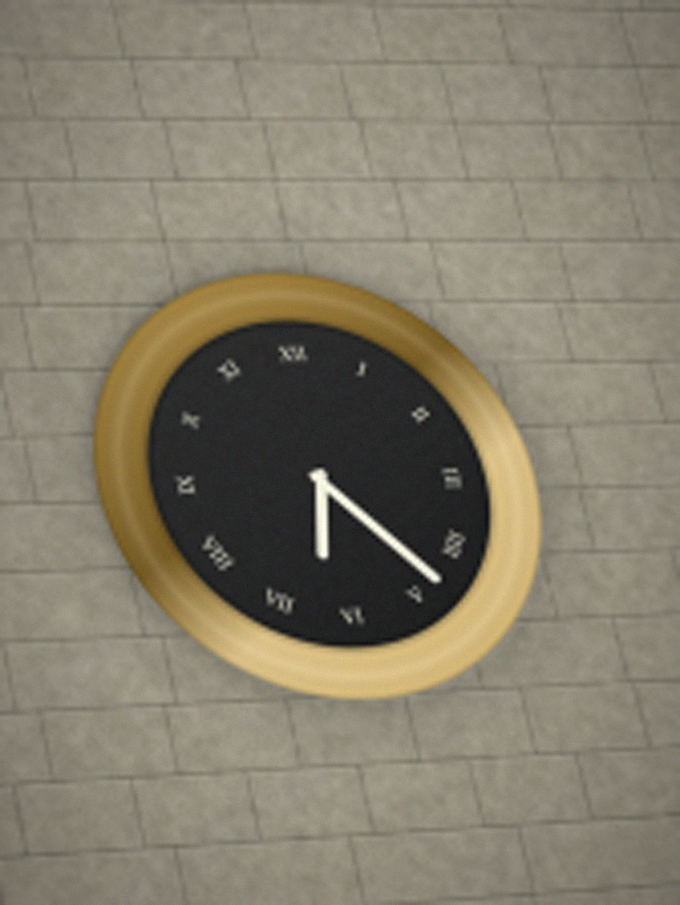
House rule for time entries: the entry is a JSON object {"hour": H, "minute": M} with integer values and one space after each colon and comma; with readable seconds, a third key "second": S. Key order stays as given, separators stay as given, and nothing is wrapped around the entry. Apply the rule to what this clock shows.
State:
{"hour": 6, "minute": 23}
